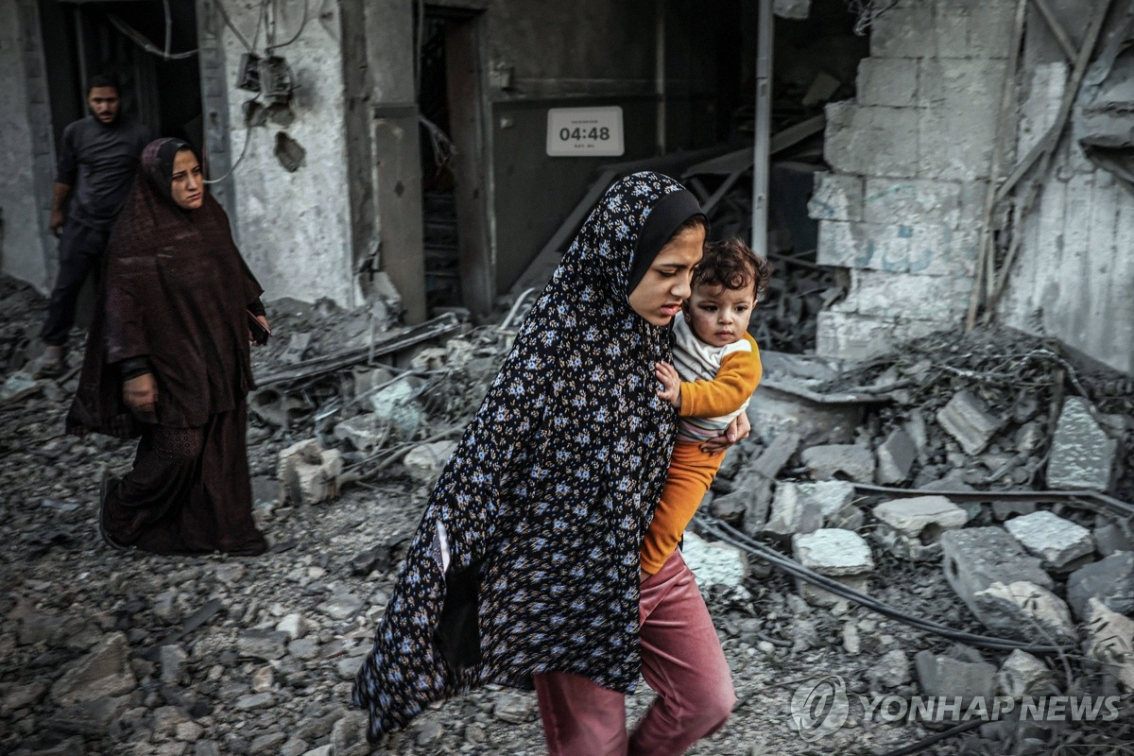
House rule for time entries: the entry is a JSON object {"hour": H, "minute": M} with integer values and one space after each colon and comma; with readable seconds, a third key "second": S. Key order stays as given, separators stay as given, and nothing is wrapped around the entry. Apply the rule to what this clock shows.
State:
{"hour": 4, "minute": 48}
